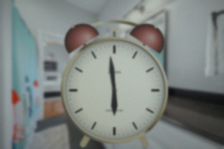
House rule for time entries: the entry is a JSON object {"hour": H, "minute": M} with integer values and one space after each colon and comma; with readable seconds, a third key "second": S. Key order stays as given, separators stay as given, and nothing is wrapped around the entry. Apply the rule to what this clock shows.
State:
{"hour": 5, "minute": 59}
